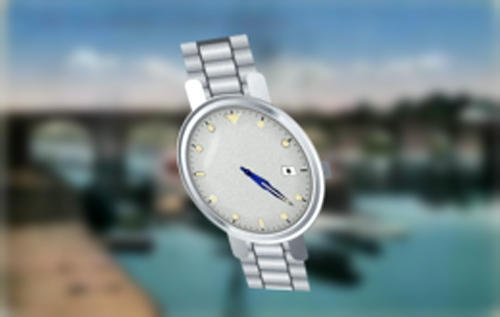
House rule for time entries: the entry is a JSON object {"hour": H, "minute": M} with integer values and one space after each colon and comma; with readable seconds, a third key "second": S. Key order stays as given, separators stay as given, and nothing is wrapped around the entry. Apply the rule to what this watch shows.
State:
{"hour": 4, "minute": 22}
